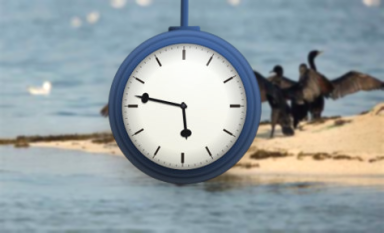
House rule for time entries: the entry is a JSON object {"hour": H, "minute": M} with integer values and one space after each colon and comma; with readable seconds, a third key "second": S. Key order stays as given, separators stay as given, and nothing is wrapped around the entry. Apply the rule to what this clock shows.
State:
{"hour": 5, "minute": 47}
